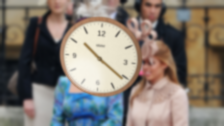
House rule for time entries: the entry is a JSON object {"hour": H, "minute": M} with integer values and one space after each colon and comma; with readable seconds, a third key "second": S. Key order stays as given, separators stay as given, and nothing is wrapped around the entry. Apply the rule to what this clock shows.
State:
{"hour": 10, "minute": 21}
